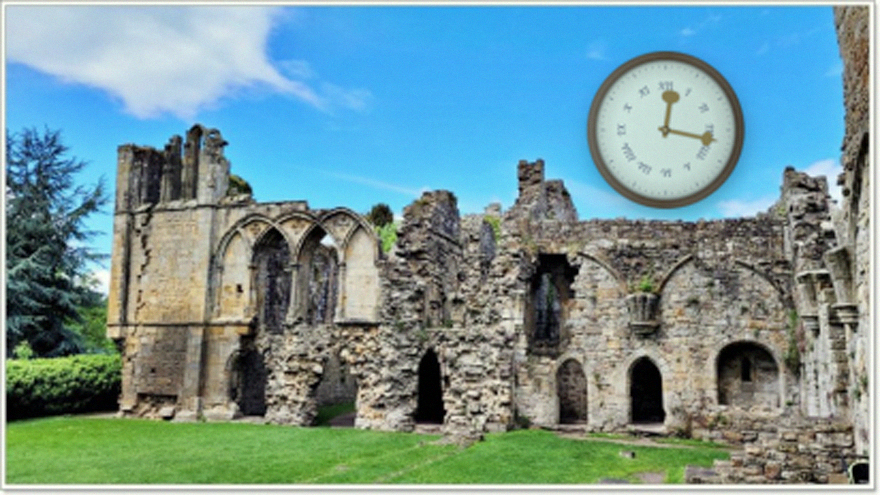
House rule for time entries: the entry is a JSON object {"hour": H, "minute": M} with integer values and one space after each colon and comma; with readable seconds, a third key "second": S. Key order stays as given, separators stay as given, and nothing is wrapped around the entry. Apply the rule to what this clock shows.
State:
{"hour": 12, "minute": 17}
